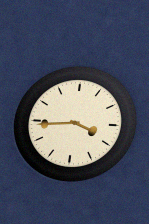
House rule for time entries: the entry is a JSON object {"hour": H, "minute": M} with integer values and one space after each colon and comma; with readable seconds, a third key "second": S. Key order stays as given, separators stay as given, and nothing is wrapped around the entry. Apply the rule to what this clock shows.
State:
{"hour": 3, "minute": 44}
